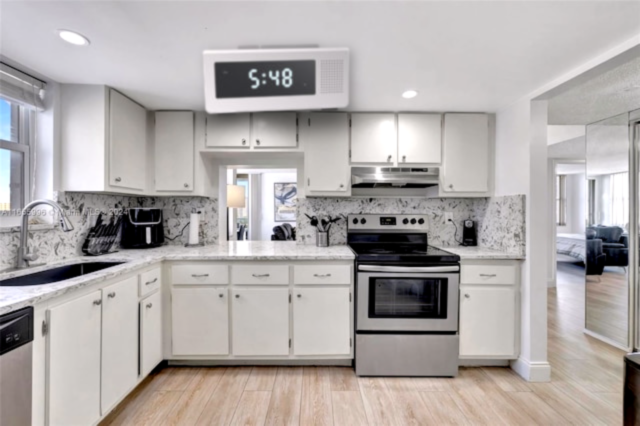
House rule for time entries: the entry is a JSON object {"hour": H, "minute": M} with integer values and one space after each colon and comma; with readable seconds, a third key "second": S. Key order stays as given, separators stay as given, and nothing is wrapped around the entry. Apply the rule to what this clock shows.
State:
{"hour": 5, "minute": 48}
